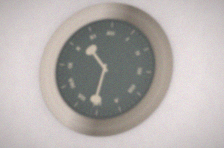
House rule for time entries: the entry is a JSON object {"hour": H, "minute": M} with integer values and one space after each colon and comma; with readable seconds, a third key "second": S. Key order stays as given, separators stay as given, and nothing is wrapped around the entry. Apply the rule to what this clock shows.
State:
{"hour": 10, "minute": 31}
